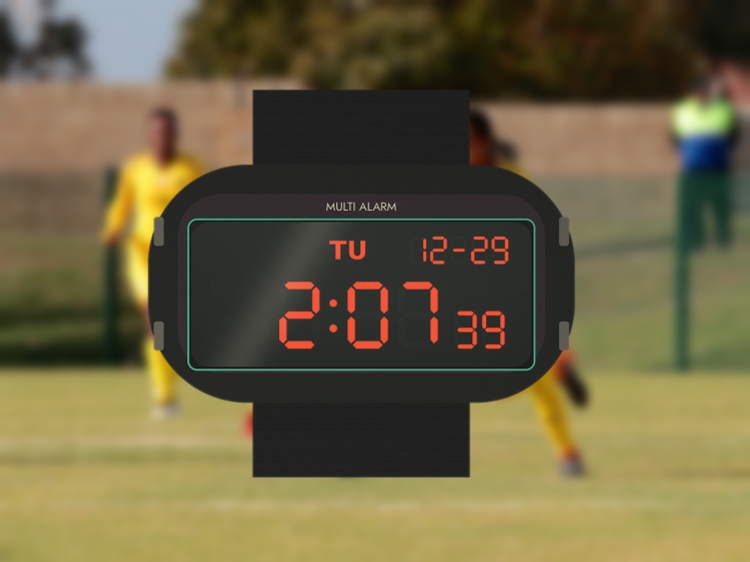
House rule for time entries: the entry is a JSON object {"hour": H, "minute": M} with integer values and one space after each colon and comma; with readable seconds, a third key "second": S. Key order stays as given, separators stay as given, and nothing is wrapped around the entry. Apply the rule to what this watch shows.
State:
{"hour": 2, "minute": 7, "second": 39}
